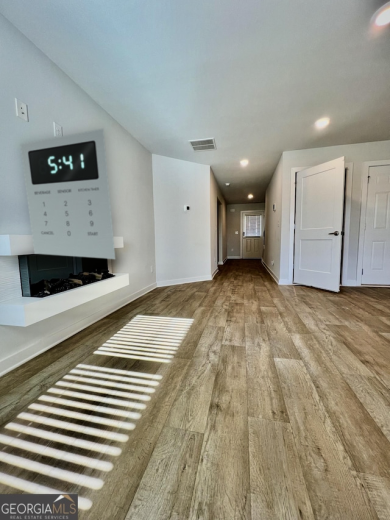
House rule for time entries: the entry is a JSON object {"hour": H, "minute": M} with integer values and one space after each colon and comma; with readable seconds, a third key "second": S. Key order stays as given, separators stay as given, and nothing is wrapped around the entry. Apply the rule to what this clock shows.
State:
{"hour": 5, "minute": 41}
